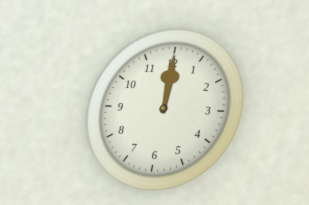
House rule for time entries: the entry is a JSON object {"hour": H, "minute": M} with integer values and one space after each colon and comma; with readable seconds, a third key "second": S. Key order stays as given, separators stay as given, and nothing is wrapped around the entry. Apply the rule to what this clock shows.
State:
{"hour": 12, "minute": 0}
